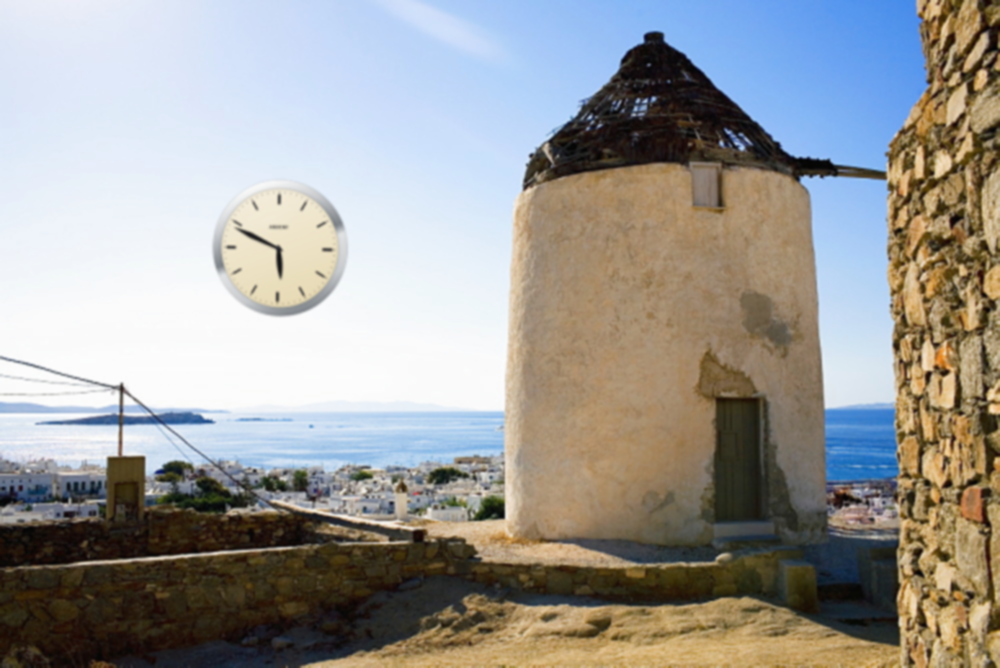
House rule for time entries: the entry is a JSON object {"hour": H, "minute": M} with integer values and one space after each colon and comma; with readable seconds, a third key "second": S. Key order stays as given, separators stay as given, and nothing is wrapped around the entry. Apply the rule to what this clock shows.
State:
{"hour": 5, "minute": 49}
